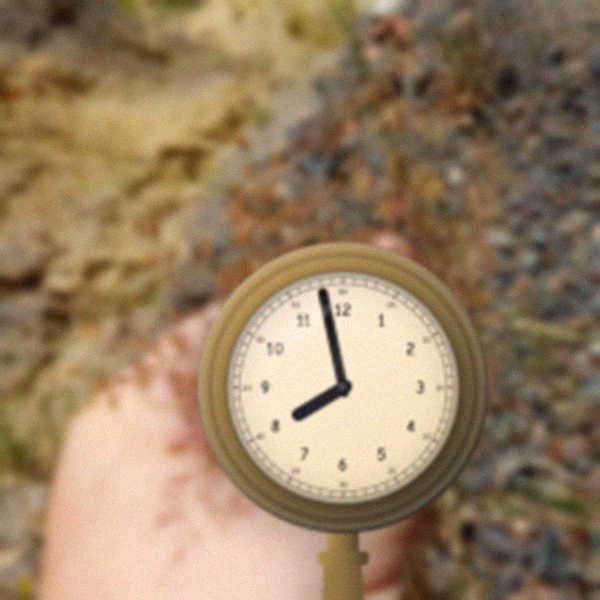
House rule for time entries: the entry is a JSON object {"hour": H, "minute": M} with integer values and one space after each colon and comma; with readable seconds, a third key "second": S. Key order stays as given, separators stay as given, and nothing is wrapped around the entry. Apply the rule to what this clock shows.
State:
{"hour": 7, "minute": 58}
